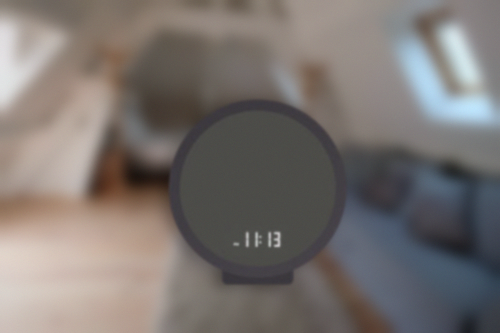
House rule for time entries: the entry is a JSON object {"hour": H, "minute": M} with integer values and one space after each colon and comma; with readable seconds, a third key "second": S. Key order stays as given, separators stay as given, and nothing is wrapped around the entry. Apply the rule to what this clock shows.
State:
{"hour": 11, "minute": 13}
